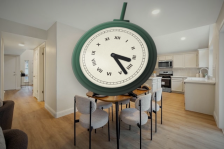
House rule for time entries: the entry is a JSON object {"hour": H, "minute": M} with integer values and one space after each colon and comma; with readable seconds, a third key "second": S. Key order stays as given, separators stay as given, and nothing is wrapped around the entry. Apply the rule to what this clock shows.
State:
{"hour": 3, "minute": 23}
